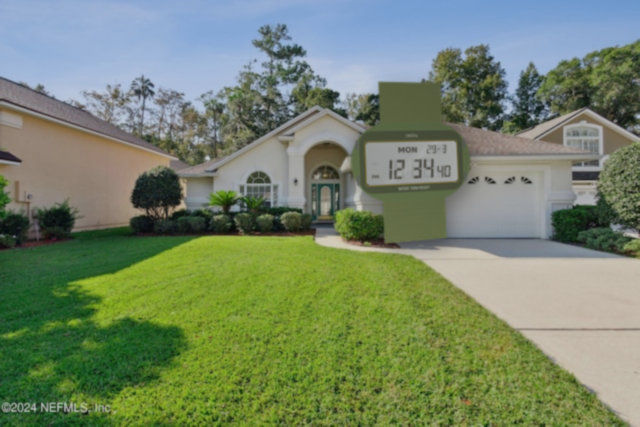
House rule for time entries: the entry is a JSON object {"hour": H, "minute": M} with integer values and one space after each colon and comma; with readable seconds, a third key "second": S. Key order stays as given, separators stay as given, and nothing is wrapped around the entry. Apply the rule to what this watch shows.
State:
{"hour": 12, "minute": 34, "second": 40}
